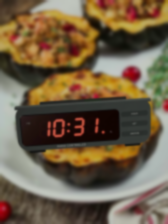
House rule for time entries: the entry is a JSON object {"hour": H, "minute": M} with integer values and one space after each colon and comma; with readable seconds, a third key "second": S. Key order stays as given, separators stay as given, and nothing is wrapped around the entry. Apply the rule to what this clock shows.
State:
{"hour": 10, "minute": 31}
